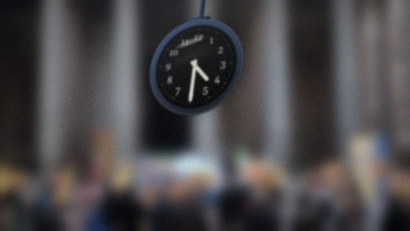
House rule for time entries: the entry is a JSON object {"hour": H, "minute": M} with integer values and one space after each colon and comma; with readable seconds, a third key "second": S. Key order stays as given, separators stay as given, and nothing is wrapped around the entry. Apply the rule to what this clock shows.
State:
{"hour": 4, "minute": 30}
